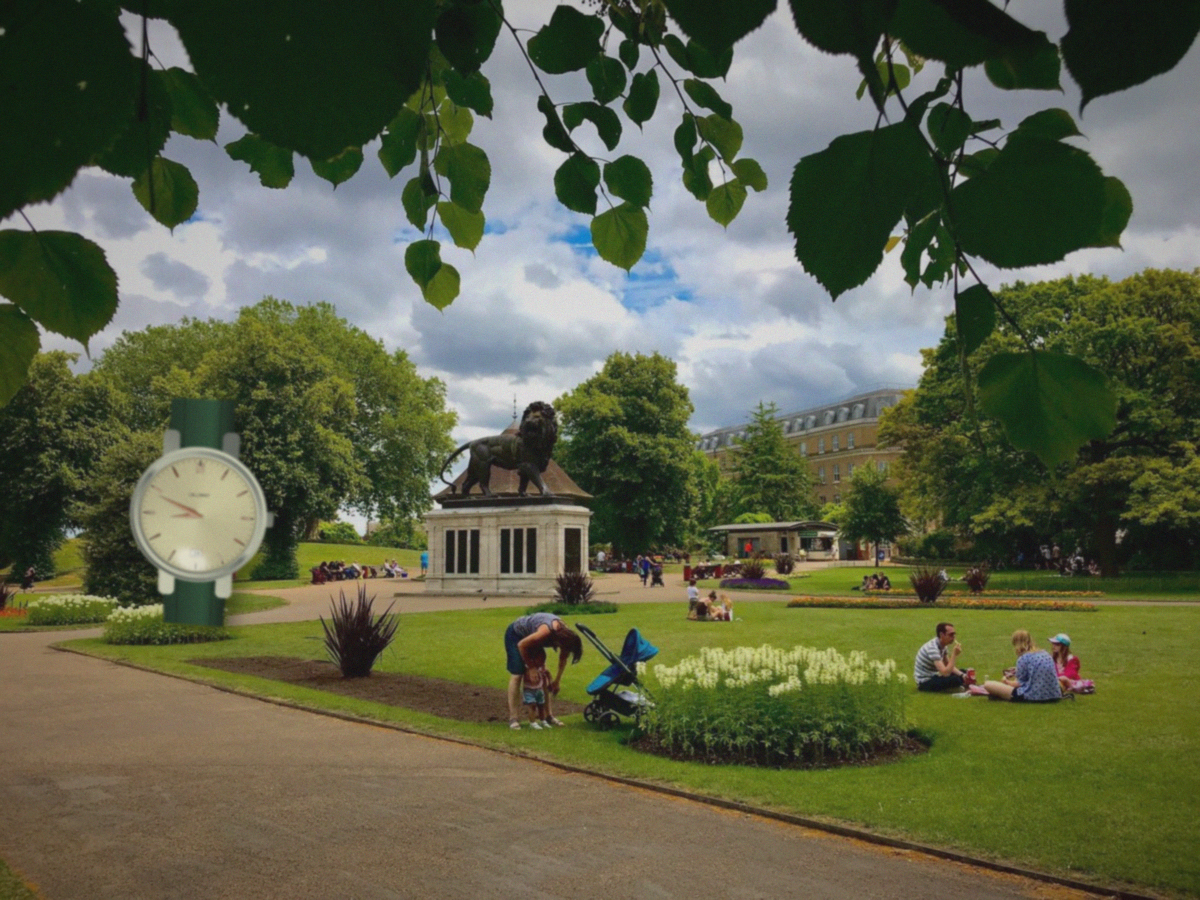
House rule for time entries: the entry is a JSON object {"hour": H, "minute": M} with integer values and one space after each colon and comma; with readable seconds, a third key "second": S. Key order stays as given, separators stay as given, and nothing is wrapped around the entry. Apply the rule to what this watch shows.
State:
{"hour": 8, "minute": 49}
